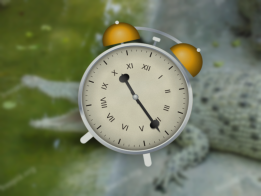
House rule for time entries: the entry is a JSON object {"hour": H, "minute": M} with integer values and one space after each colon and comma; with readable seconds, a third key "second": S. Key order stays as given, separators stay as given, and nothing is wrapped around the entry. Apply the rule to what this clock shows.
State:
{"hour": 10, "minute": 21}
